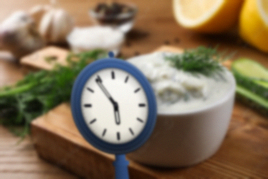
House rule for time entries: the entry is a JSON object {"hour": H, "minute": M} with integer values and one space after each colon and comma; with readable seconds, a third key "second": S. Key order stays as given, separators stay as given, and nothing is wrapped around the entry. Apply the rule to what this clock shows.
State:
{"hour": 5, "minute": 54}
